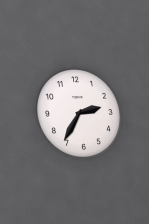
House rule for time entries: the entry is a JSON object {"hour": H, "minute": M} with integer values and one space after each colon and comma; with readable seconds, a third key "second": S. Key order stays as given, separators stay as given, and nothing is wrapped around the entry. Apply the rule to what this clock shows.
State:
{"hour": 2, "minute": 36}
